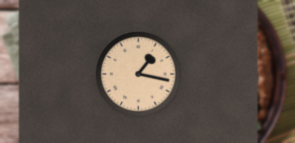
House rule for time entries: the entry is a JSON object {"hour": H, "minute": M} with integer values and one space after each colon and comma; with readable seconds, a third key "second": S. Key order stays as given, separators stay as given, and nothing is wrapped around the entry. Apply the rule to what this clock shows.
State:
{"hour": 1, "minute": 17}
